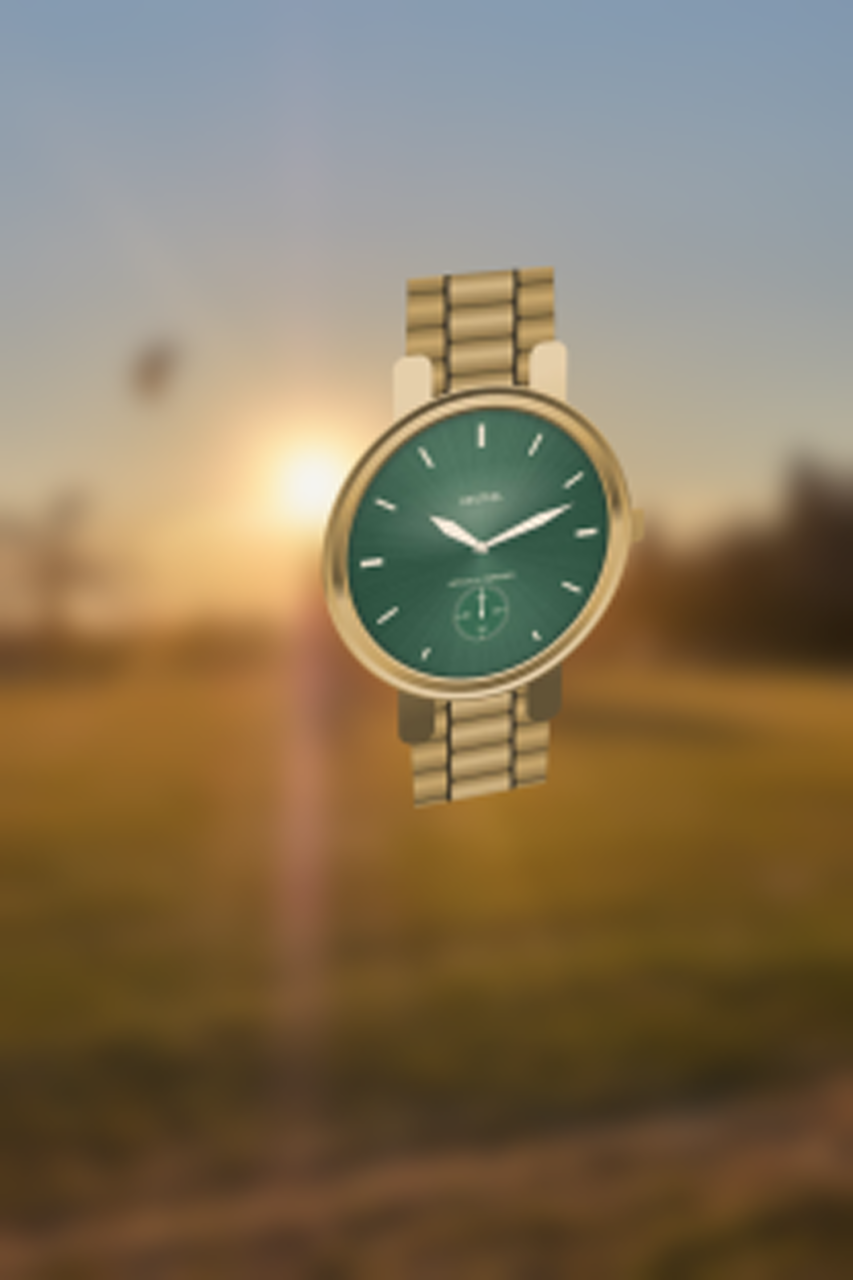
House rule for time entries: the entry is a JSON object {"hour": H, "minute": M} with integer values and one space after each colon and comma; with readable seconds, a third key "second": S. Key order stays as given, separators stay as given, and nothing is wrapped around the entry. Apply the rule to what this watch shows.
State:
{"hour": 10, "minute": 12}
